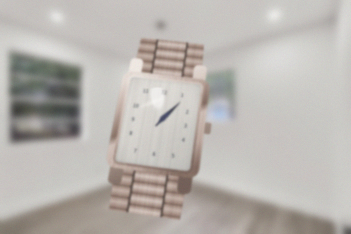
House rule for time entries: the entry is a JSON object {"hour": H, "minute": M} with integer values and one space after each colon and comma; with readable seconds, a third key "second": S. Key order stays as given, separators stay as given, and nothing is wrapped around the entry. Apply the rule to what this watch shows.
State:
{"hour": 1, "minute": 6}
